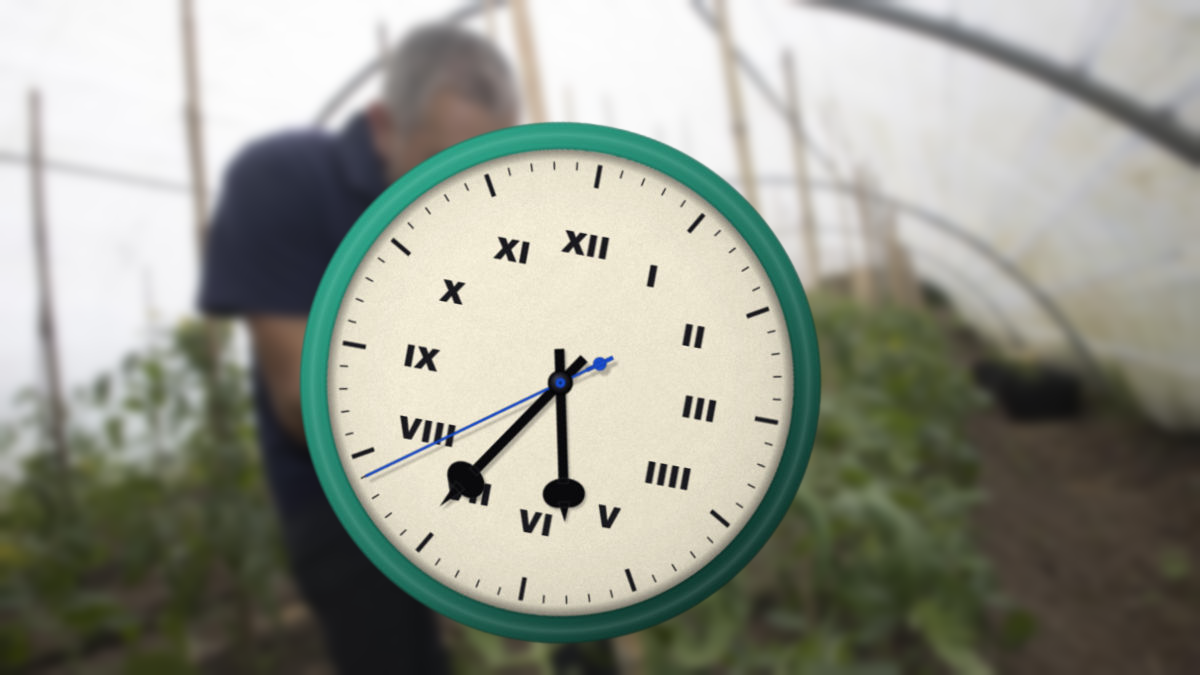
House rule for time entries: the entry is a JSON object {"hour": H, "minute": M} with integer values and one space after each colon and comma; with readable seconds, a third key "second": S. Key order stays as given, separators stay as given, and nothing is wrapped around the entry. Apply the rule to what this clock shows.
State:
{"hour": 5, "minute": 35, "second": 39}
